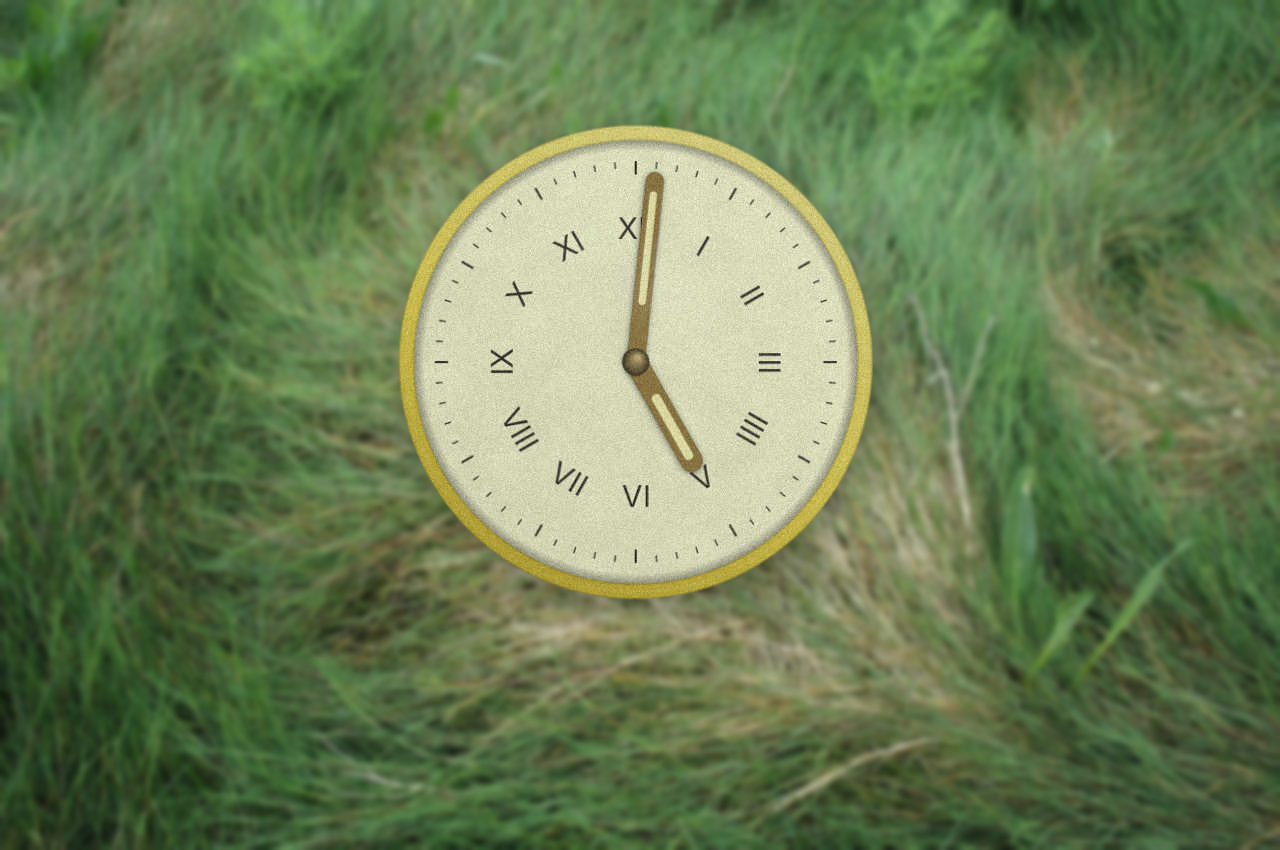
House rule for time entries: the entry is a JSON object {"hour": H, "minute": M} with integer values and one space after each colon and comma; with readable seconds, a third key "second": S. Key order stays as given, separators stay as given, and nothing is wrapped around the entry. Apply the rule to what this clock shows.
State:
{"hour": 5, "minute": 1}
